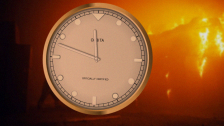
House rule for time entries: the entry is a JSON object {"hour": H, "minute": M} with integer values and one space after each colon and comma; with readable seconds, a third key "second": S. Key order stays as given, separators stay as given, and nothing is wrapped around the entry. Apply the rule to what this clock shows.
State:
{"hour": 11, "minute": 48}
